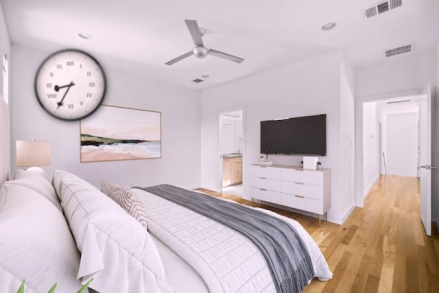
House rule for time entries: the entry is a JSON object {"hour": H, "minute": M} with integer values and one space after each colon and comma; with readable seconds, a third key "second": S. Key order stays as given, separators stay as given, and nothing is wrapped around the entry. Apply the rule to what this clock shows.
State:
{"hour": 8, "minute": 35}
